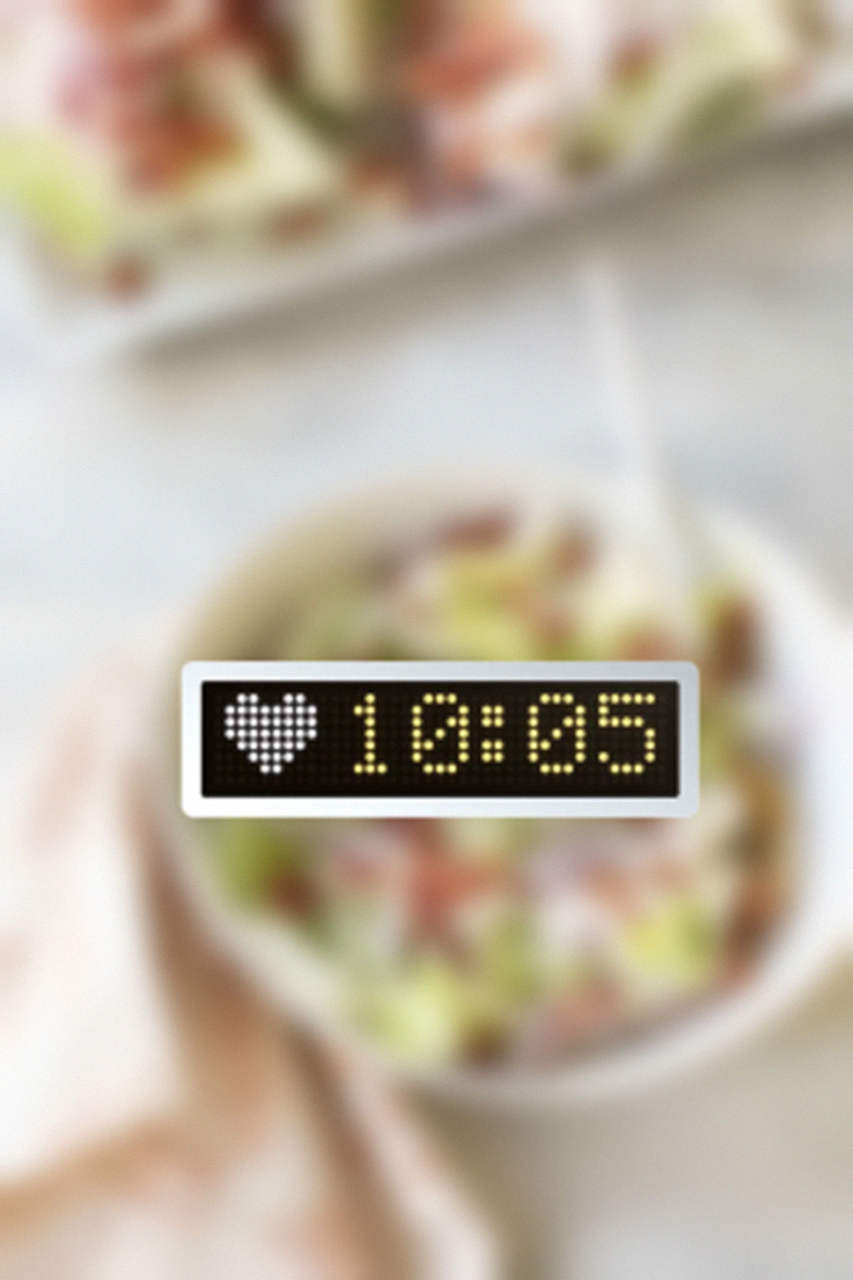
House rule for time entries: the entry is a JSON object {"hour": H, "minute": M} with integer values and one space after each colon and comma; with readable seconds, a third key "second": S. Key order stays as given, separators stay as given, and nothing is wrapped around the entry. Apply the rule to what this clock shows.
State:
{"hour": 10, "minute": 5}
